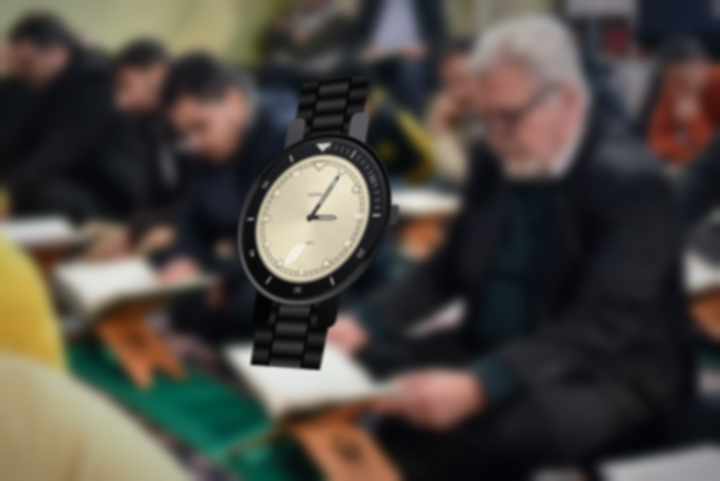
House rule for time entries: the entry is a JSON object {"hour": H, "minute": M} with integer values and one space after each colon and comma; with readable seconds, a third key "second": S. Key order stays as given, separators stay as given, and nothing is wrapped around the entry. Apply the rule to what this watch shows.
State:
{"hour": 3, "minute": 5}
